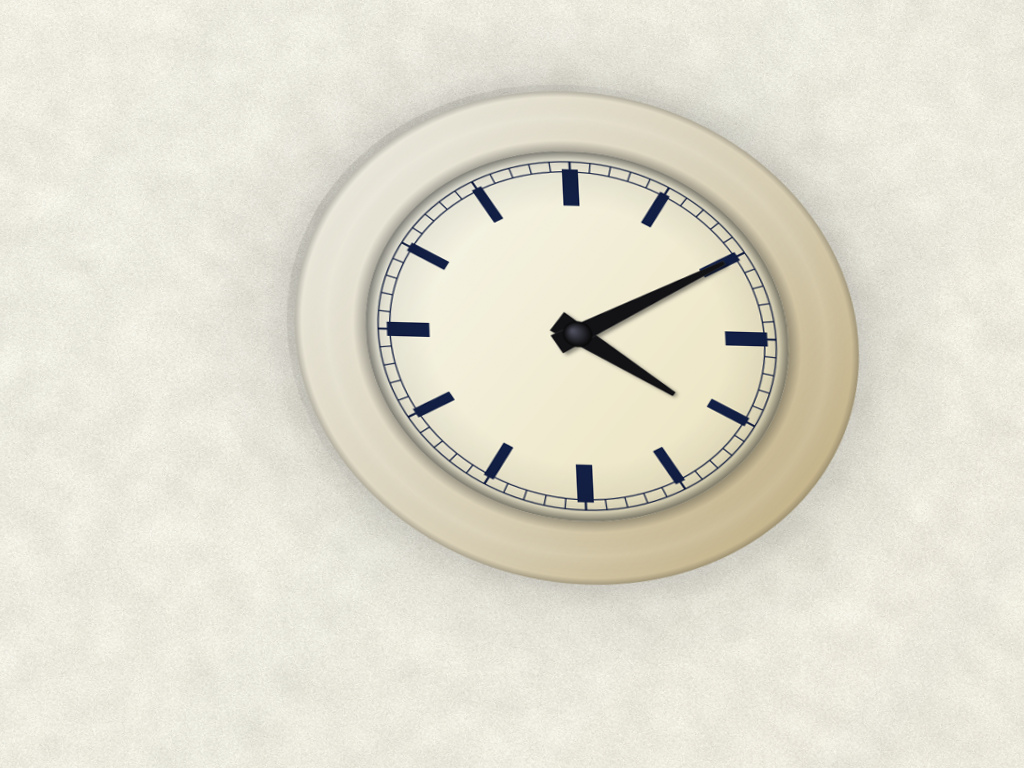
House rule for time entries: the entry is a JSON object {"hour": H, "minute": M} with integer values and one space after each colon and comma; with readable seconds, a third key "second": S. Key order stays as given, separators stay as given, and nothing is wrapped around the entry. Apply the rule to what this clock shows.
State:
{"hour": 4, "minute": 10}
